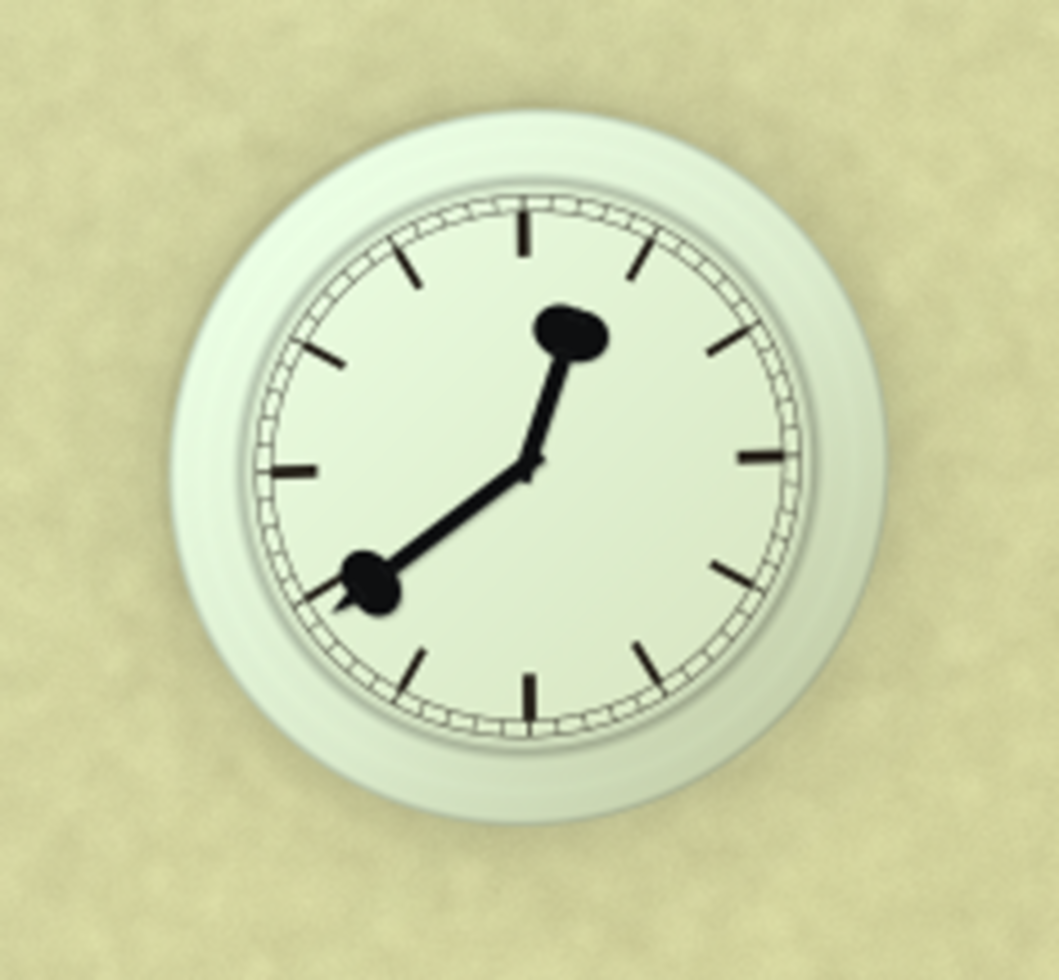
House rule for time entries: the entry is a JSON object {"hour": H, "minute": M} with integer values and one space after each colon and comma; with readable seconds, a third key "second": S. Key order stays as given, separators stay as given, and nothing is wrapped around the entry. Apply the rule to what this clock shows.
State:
{"hour": 12, "minute": 39}
